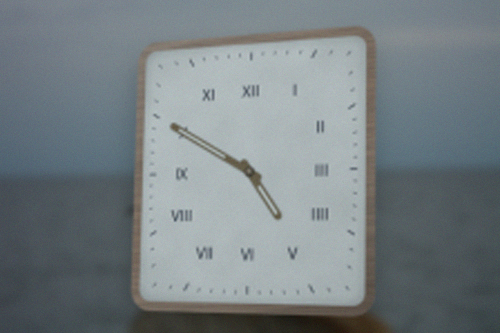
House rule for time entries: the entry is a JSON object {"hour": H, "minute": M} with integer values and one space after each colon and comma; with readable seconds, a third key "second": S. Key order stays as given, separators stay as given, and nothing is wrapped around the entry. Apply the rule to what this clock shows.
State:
{"hour": 4, "minute": 50}
